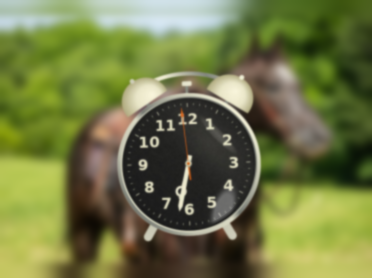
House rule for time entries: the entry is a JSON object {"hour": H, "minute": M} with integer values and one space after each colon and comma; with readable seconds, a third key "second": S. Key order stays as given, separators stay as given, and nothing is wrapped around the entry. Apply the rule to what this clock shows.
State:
{"hour": 6, "minute": 31, "second": 59}
